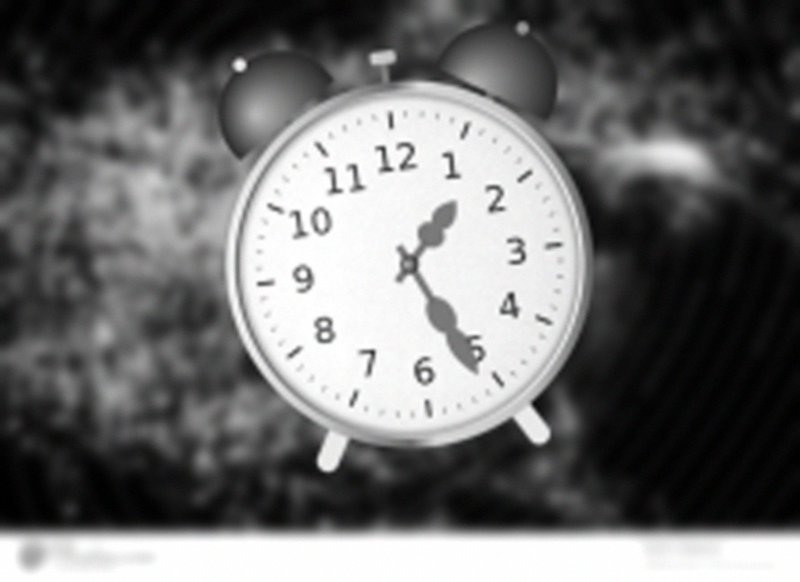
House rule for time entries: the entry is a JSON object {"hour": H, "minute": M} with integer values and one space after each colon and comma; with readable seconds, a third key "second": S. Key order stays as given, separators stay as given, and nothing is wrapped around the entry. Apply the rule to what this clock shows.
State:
{"hour": 1, "minute": 26}
